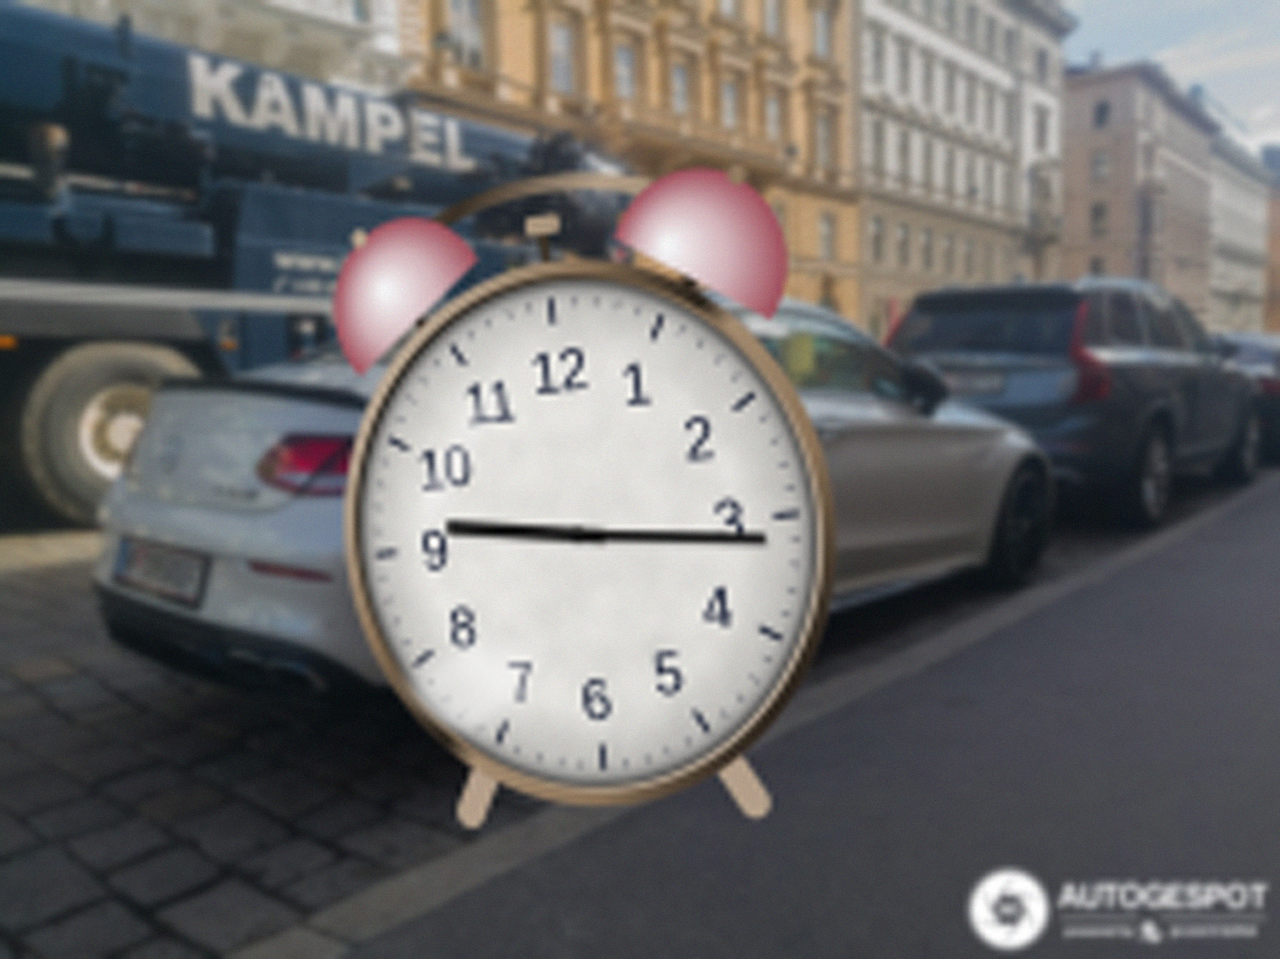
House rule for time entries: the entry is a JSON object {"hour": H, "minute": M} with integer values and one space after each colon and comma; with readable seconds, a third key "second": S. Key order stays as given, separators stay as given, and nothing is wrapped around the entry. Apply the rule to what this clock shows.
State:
{"hour": 9, "minute": 16}
